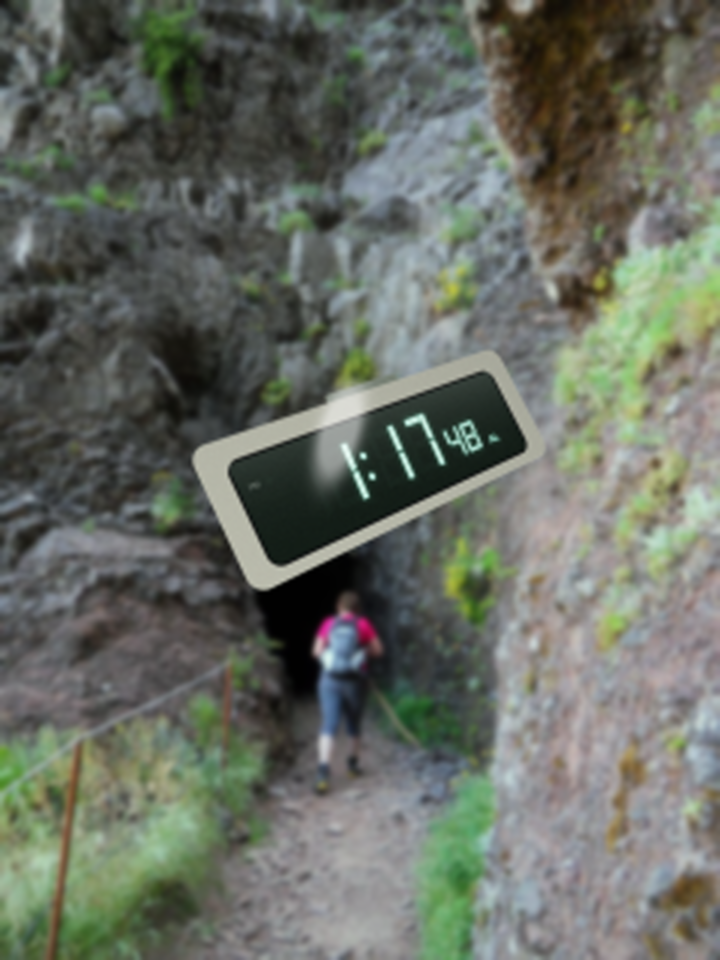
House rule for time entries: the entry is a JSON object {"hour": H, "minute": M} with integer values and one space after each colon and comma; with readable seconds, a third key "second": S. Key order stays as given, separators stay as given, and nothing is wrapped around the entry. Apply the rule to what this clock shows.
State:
{"hour": 1, "minute": 17, "second": 48}
